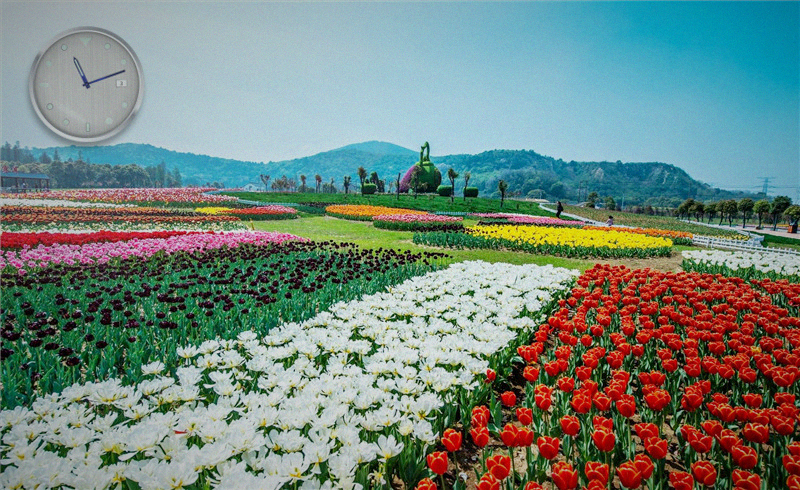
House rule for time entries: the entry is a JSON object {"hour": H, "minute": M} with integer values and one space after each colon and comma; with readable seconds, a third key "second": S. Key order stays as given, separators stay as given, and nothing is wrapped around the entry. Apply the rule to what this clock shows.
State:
{"hour": 11, "minute": 12}
